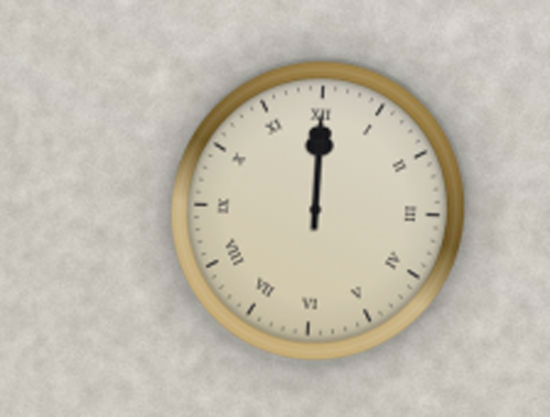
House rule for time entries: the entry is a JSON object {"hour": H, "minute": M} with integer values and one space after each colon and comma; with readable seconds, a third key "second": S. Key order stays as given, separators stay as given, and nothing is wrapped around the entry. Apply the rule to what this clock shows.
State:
{"hour": 12, "minute": 0}
